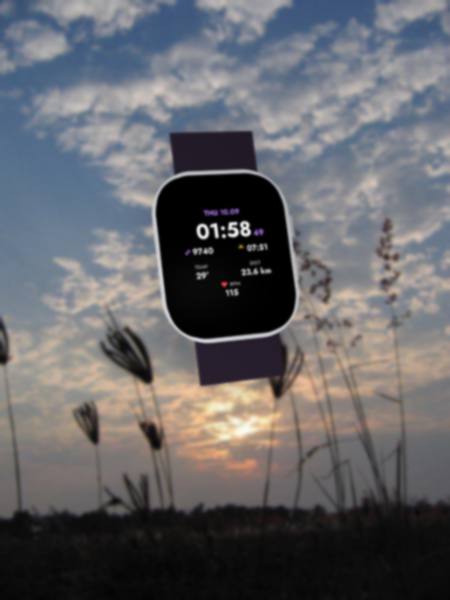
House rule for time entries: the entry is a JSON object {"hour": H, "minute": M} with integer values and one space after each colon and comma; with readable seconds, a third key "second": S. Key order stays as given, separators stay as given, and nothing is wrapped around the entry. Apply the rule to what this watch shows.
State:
{"hour": 1, "minute": 58}
